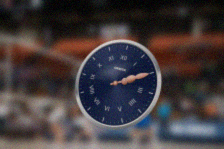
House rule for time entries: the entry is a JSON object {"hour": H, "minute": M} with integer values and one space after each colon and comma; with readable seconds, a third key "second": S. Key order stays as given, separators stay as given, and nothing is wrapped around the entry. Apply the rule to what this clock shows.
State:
{"hour": 2, "minute": 10}
